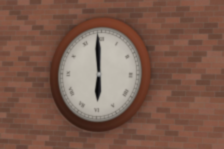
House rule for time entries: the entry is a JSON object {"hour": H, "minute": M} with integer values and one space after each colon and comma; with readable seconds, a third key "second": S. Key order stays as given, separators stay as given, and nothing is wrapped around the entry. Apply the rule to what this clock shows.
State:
{"hour": 5, "minute": 59}
